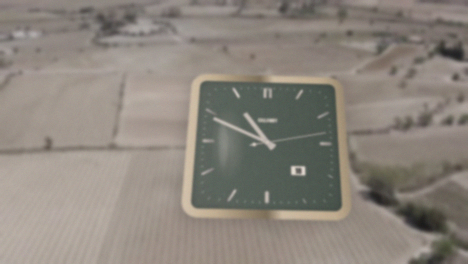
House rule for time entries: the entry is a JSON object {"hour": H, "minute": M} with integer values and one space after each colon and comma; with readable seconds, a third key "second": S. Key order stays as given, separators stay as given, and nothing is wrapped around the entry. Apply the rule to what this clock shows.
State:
{"hour": 10, "minute": 49, "second": 13}
